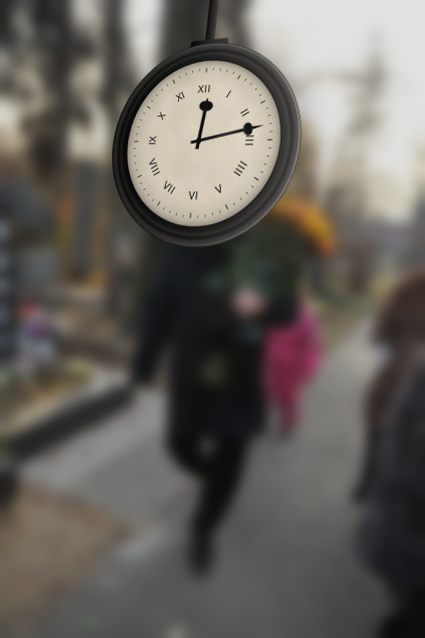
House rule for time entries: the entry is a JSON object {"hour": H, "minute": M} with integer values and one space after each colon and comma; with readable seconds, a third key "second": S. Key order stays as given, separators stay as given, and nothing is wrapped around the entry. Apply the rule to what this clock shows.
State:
{"hour": 12, "minute": 13}
